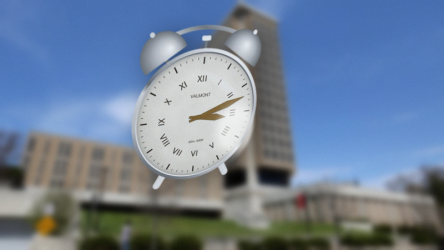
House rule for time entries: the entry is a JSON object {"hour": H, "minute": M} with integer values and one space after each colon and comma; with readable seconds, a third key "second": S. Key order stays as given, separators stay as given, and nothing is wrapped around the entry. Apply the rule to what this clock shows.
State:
{"hour": 3, "minute": 12}
